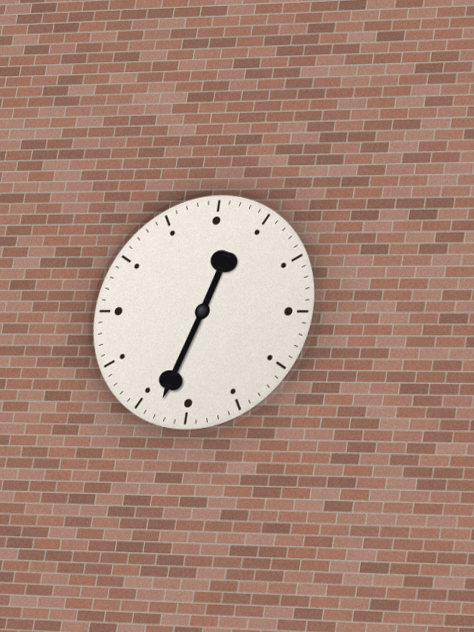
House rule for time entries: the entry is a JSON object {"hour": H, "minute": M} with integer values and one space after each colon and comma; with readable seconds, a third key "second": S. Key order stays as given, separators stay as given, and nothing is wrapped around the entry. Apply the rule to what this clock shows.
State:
{"hour": 12, "minute": 33}
